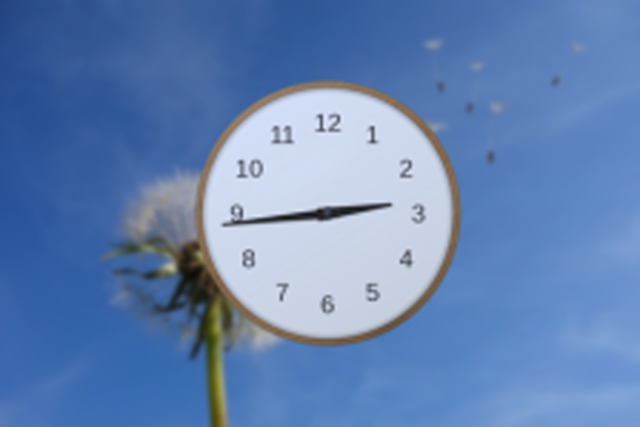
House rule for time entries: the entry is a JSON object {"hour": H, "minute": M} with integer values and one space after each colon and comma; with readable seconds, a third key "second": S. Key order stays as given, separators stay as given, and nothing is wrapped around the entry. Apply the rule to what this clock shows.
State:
{"hour": 2, "minute": 44}
